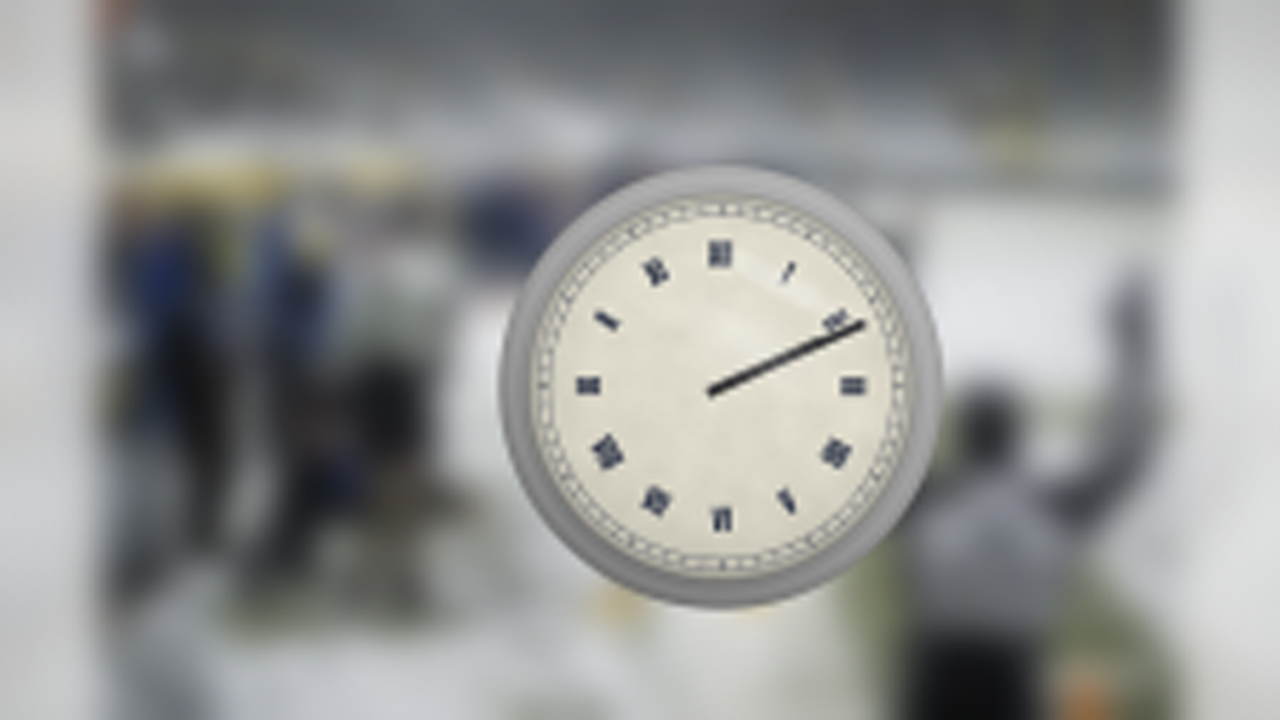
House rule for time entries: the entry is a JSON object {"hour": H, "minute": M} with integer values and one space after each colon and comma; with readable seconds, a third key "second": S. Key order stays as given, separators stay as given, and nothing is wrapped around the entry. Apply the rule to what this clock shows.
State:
{"hour": 2, "minute": 11}
